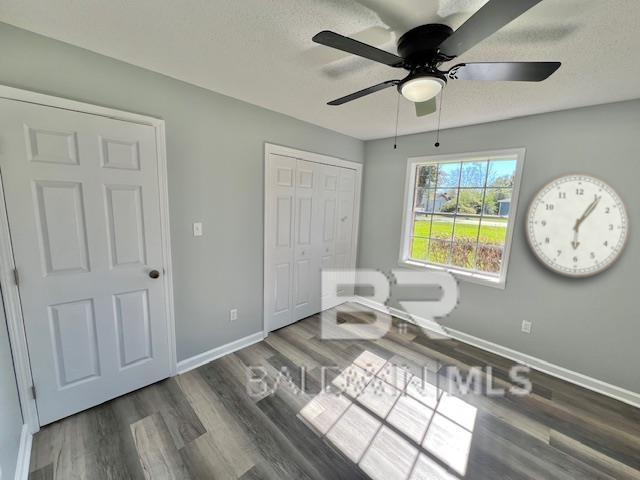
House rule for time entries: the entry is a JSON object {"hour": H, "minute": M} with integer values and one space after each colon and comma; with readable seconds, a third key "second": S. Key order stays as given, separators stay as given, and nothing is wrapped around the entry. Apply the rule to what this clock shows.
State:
{"hour": 6, "minute": 6}
